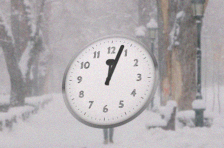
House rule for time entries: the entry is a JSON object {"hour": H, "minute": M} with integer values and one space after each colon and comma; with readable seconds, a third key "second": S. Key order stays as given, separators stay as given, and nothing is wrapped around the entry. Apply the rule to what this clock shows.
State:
{"hour": 12, "minute": 3}
